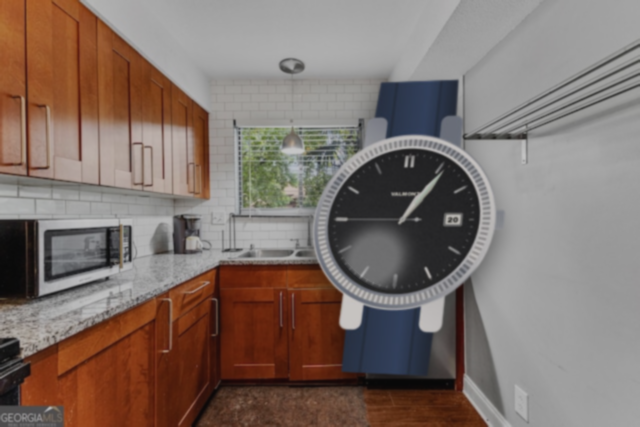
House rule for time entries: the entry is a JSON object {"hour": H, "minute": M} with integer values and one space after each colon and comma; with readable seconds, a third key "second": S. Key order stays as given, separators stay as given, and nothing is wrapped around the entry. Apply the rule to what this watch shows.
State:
{"hour": 1, "minute": 5, "second": 45}
